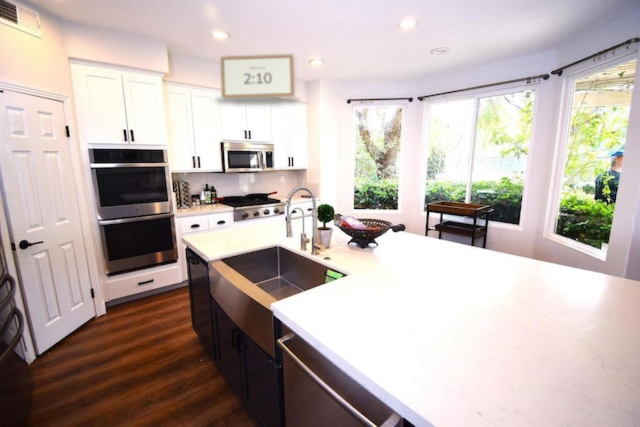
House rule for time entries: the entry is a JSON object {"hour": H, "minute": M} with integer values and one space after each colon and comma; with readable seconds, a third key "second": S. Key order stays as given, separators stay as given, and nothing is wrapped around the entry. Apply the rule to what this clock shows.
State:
{"hour": 2, "minute": 10}
